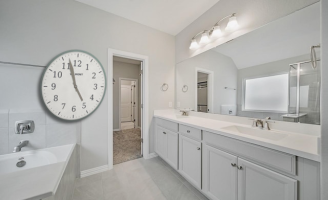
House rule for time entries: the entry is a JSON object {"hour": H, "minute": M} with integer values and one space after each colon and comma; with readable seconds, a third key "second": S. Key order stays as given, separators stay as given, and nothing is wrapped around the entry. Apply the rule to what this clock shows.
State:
{"hour": 4, "minute": 57}
